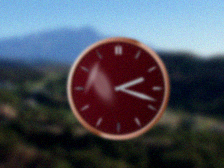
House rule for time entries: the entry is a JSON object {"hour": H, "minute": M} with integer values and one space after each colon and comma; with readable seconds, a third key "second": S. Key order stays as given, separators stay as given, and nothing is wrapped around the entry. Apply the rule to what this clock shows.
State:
{"hour": 2, "minute": 18}
